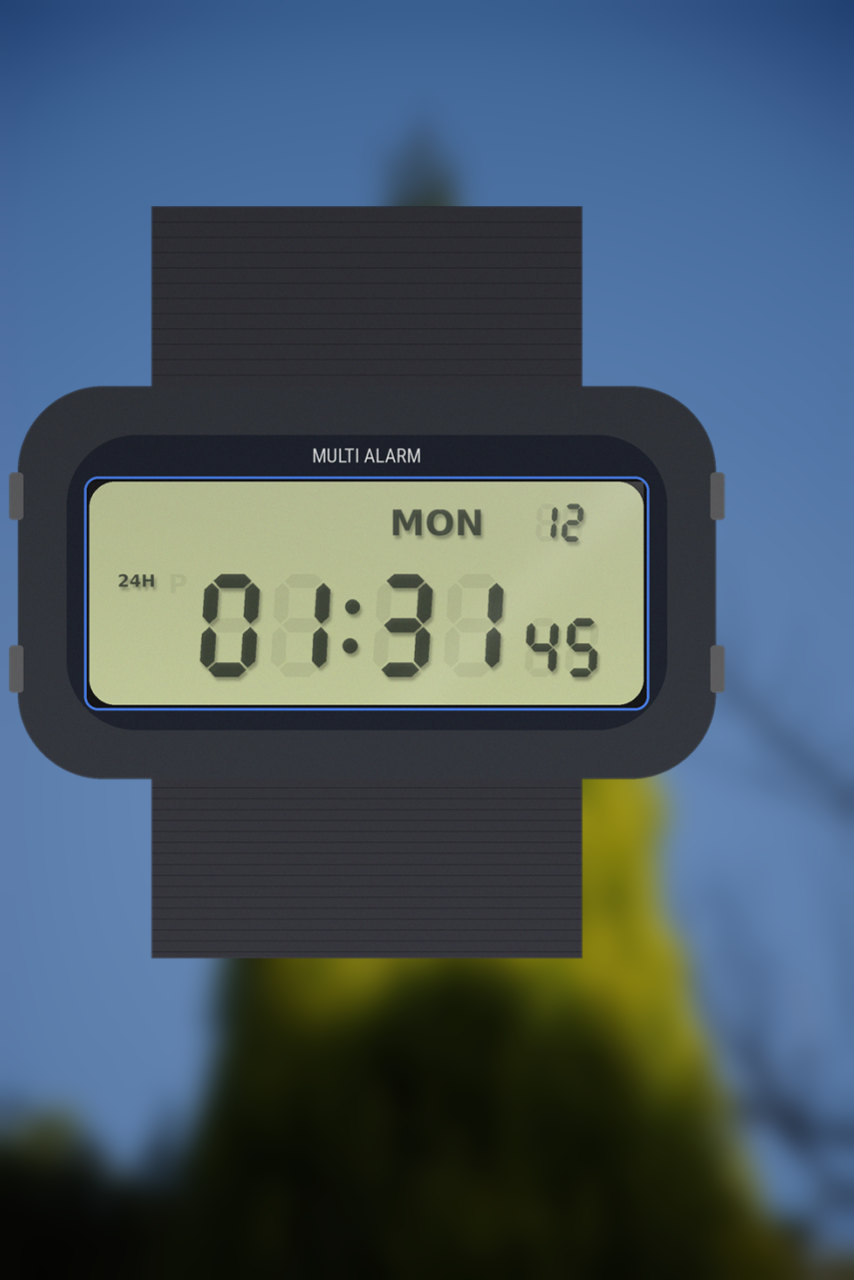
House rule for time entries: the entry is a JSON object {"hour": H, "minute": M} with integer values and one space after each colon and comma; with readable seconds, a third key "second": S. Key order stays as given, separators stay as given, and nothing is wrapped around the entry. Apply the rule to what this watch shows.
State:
{"hour": 1, "minute": 31, "second": 45}
